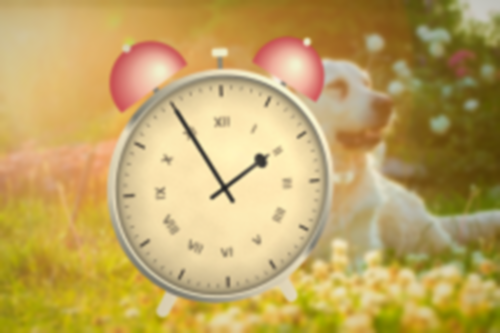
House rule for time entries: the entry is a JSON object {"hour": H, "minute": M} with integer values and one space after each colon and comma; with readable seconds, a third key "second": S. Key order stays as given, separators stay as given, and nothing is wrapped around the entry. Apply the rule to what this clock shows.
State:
{"hour": 1, "minute": 55}
